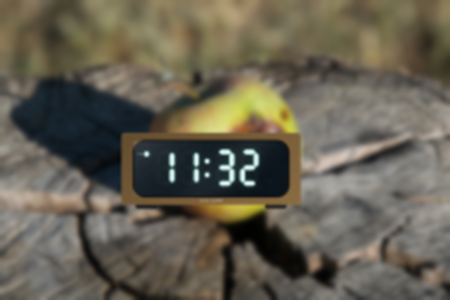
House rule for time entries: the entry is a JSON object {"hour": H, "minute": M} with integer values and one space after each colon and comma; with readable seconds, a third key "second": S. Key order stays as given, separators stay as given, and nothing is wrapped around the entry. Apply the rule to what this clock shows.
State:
{"hour": 11, "minute": 32}
